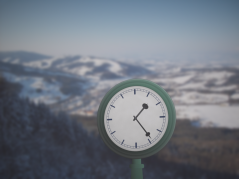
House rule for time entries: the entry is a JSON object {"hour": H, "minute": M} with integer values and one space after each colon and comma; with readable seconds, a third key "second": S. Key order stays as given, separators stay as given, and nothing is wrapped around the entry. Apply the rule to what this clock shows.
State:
{"hour": 1, "minute": 24}
